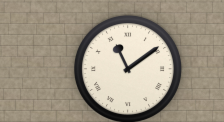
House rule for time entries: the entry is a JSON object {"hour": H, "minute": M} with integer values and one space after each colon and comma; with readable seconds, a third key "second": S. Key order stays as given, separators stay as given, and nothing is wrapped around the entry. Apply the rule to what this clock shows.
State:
{"hour": 11, "minute": 9}
